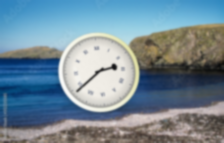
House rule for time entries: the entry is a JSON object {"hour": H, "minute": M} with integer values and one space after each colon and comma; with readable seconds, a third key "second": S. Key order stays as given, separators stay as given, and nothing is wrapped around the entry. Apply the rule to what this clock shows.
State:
{"hour": 2, "minute": 39}
